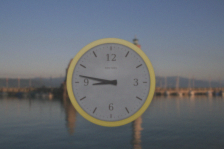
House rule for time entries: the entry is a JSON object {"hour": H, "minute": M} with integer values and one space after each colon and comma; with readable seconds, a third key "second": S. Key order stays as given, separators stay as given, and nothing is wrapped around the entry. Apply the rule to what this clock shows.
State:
{"hour": 8, "minute": 47}
